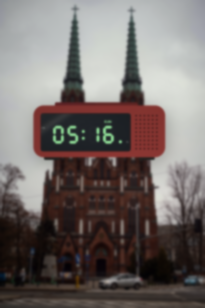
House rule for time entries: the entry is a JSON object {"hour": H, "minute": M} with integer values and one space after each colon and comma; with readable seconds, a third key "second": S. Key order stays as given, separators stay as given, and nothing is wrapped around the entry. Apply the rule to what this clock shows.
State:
{"hour": 5, "minute": 16}
